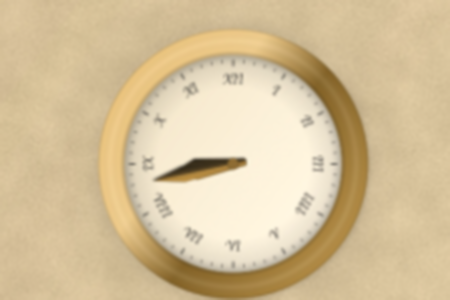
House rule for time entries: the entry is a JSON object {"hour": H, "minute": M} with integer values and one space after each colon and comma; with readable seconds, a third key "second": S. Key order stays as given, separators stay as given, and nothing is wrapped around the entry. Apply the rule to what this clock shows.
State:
{"hour": 8, "minute": 43}
